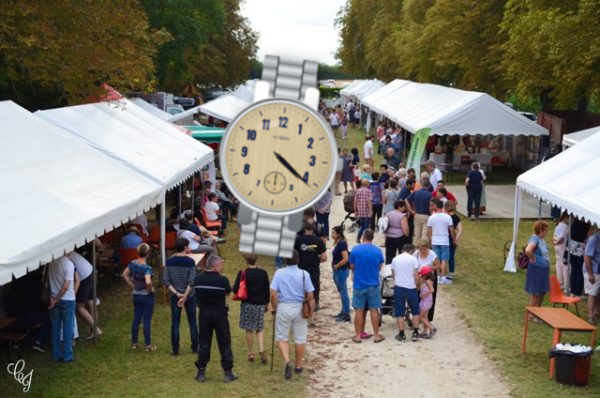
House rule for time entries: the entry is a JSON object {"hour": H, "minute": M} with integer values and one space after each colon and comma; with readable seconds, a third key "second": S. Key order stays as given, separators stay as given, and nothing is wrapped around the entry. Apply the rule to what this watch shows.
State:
{"hour": 4, "minute": 21}
